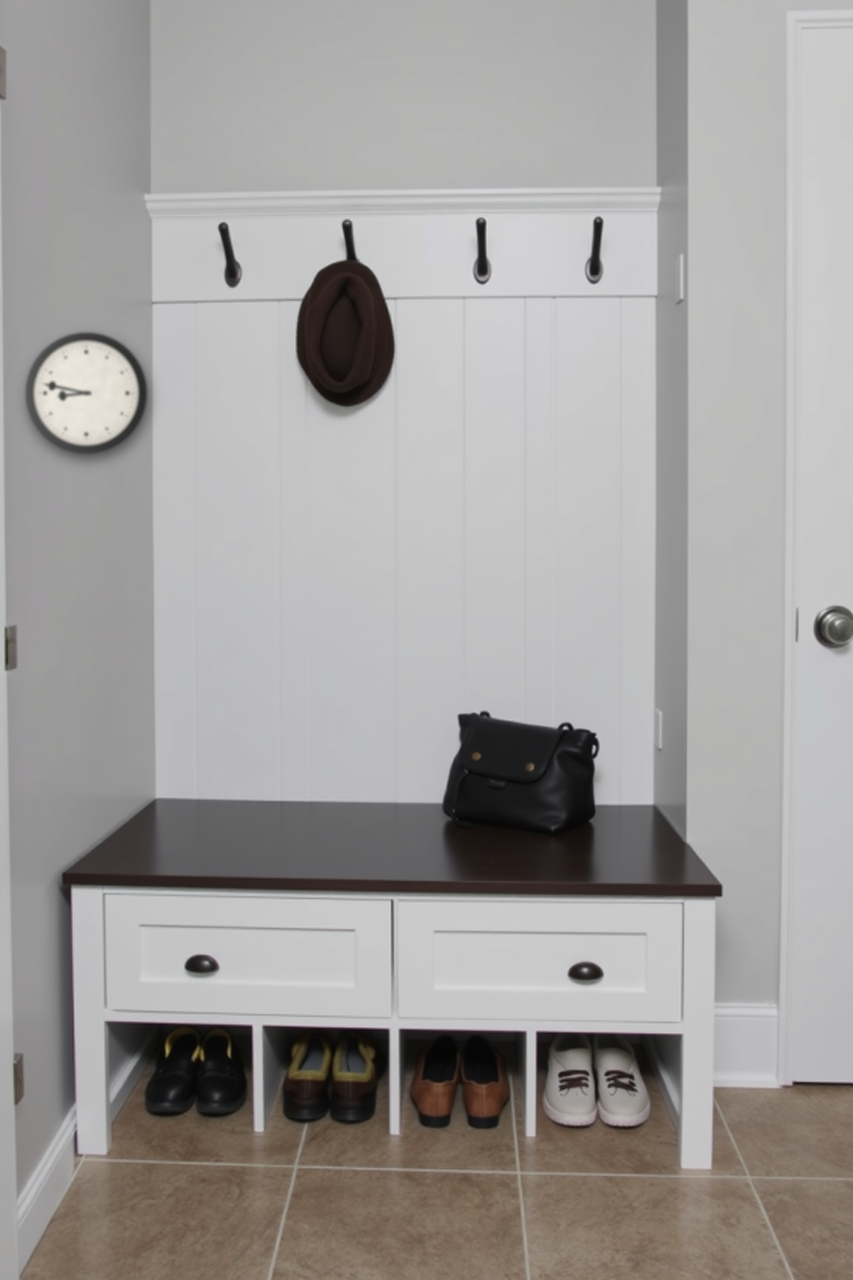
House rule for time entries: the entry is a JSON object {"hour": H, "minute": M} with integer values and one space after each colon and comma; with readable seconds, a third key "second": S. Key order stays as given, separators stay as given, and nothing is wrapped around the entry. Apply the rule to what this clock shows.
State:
{"hour": 8, "minute": 47}
